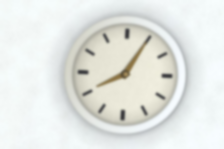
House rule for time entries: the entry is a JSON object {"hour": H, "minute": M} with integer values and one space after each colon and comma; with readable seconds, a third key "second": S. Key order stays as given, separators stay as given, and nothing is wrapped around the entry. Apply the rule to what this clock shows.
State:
{"hour": 8, "minute": 5}
